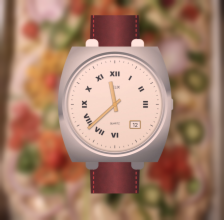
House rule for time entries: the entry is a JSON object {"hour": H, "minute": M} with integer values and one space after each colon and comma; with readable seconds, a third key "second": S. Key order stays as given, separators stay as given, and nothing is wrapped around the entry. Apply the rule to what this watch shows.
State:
{"hour": 11, "minute": 38}
